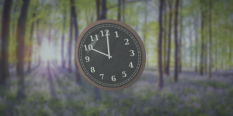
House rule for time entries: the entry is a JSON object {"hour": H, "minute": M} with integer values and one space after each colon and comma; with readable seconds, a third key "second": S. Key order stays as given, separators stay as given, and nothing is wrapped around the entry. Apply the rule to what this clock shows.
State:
{"hour": 10, "minute": 1}
